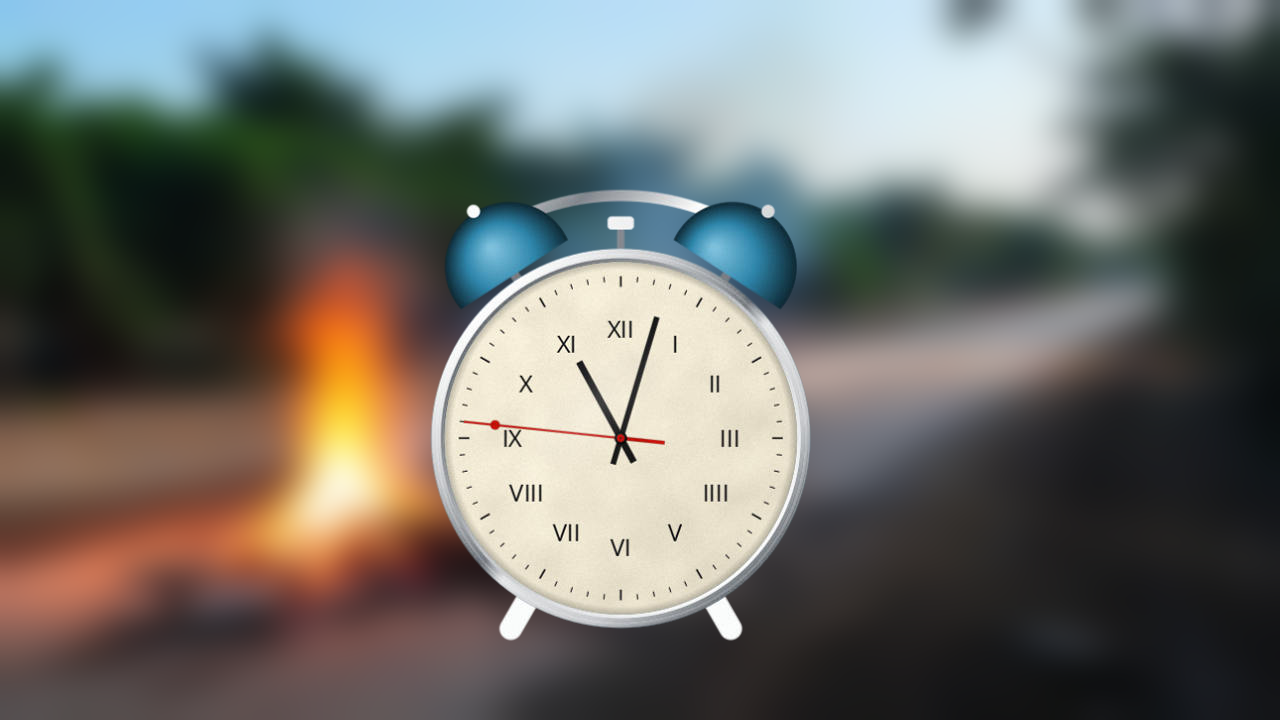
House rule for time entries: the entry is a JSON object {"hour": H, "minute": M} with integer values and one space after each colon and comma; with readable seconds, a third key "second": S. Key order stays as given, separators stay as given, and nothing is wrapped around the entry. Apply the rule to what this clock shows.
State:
{"hour": 11, "minute": 2, "second": 46}
